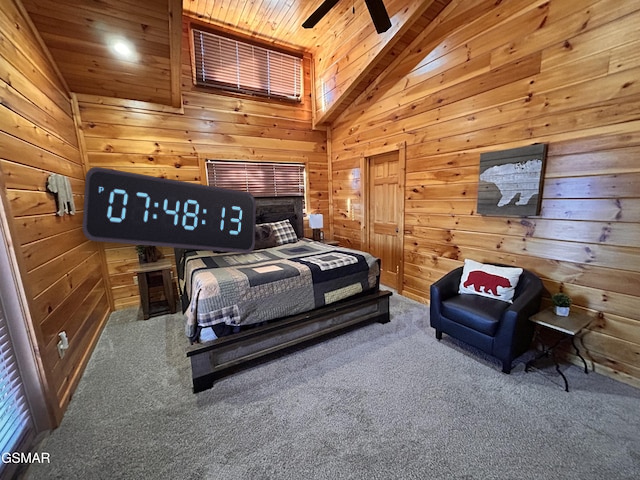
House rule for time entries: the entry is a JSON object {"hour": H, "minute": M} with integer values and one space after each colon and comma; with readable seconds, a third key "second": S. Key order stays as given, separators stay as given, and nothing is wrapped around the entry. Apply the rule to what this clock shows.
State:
{"hour": 7, "minute": 48, "second": 13}
